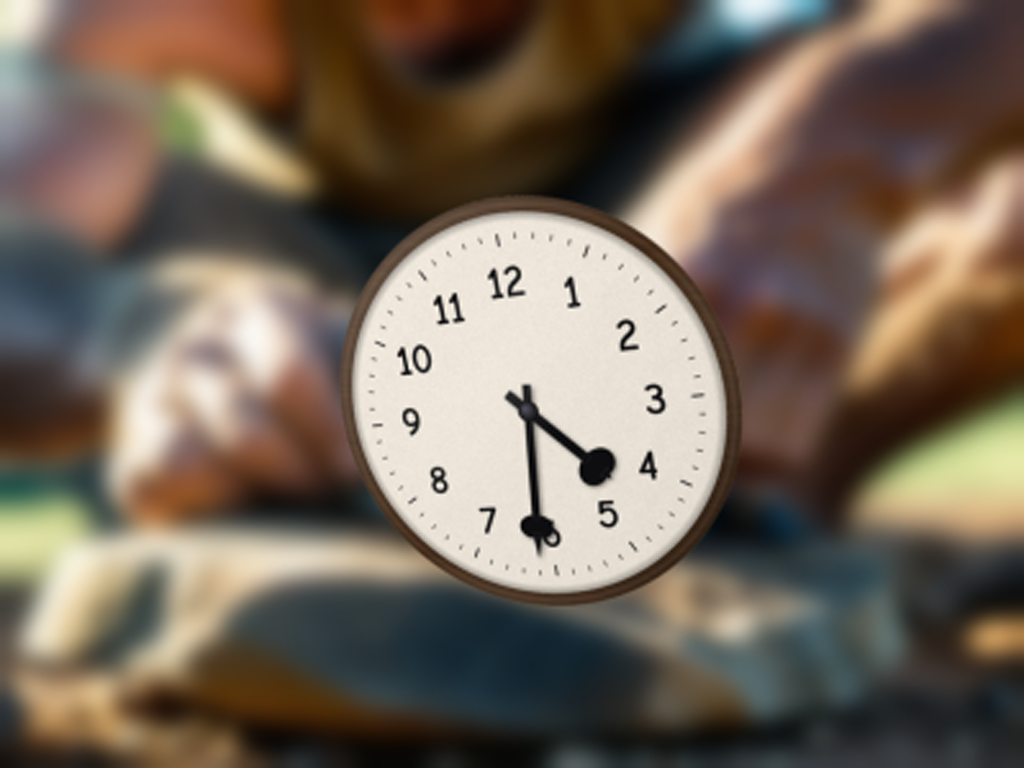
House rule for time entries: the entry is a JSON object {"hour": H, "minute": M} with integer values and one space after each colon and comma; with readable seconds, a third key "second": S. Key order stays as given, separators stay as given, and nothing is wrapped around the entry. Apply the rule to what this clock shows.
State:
{"hour": 4, "minute": 31}
